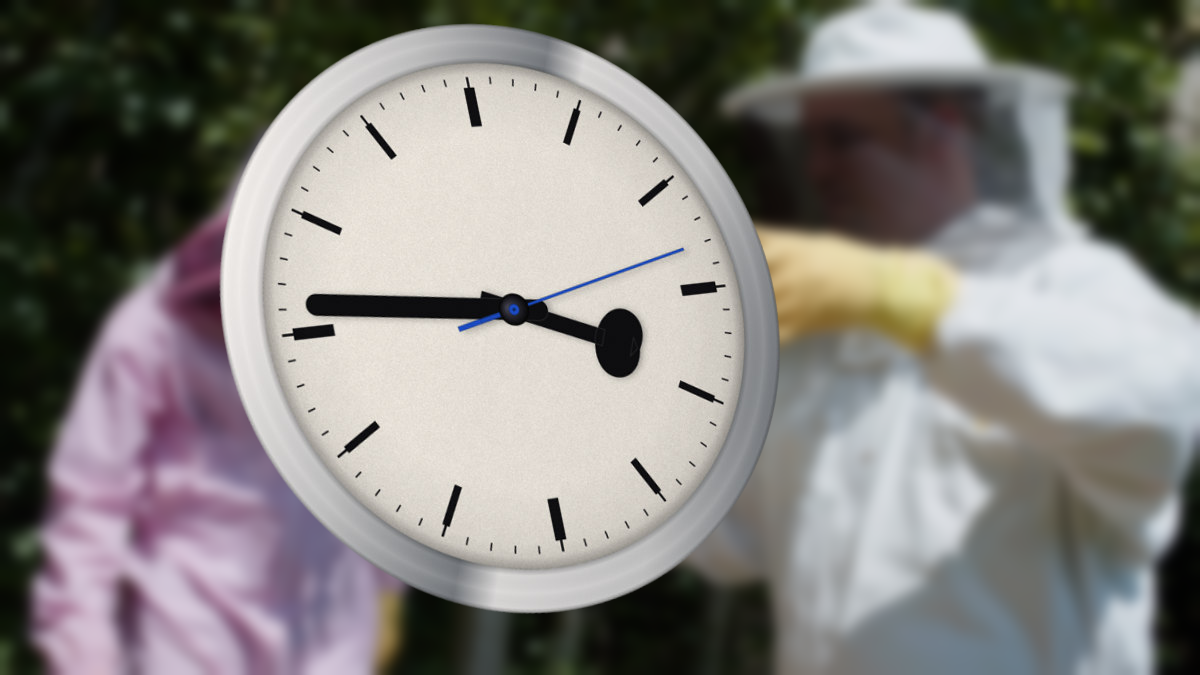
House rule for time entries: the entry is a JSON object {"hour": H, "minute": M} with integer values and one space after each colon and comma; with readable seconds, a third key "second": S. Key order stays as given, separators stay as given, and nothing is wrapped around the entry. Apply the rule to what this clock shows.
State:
{"hour": 3, "minute": 46, "second": 13}
